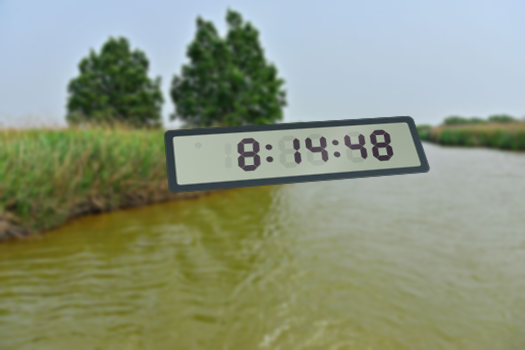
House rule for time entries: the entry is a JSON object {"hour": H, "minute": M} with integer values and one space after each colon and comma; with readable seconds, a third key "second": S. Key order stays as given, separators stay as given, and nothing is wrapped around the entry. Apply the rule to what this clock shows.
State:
{"hour": 8, "minute": 14, "second": 48}
